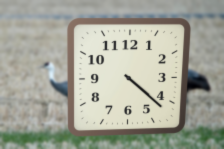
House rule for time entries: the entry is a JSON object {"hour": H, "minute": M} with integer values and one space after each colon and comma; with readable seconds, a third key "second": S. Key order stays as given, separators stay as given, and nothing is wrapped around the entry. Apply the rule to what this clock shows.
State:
{"hour": 4, "minute": 22}
